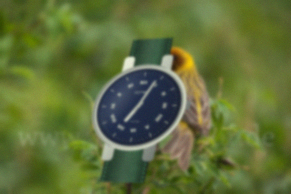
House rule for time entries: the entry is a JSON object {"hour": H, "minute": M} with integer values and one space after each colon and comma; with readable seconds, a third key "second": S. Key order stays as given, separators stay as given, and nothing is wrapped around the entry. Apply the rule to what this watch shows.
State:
{"hour": 7, "minute": 4}
